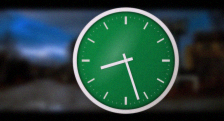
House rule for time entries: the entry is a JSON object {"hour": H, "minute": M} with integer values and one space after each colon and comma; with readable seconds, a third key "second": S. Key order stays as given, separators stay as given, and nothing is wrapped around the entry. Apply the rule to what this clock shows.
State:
{"hour": 8, "minute": 27}
